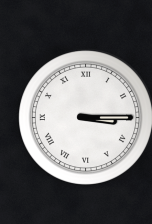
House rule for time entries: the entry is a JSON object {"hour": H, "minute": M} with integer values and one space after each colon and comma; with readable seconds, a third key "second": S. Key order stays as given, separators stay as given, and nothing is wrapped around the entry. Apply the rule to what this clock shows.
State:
{"hour": 3, "minute": 15}
